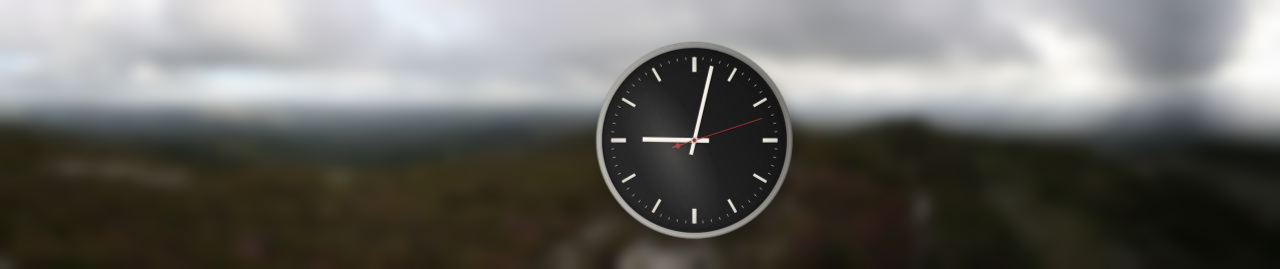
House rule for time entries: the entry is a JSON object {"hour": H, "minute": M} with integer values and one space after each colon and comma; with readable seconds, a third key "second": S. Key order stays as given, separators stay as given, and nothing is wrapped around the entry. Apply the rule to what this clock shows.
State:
{"hour": 9, "minute": 2, "second": 12}
